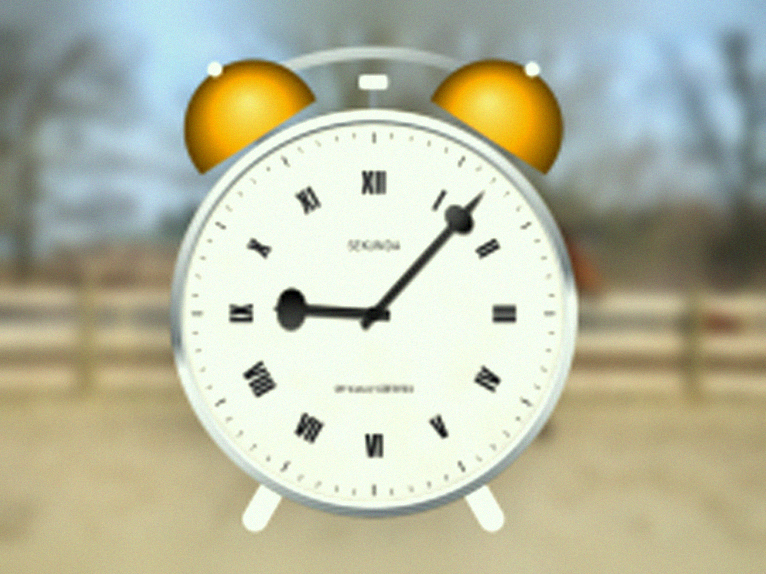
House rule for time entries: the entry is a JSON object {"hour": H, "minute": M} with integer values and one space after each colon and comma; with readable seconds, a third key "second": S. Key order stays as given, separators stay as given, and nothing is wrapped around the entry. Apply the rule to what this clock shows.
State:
{"hour": 9, "minute": 7}
